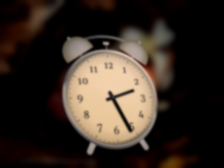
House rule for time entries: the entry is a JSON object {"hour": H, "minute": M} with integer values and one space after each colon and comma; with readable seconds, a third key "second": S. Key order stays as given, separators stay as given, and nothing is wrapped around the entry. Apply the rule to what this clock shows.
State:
{"hour": 2, "minute": 26}
